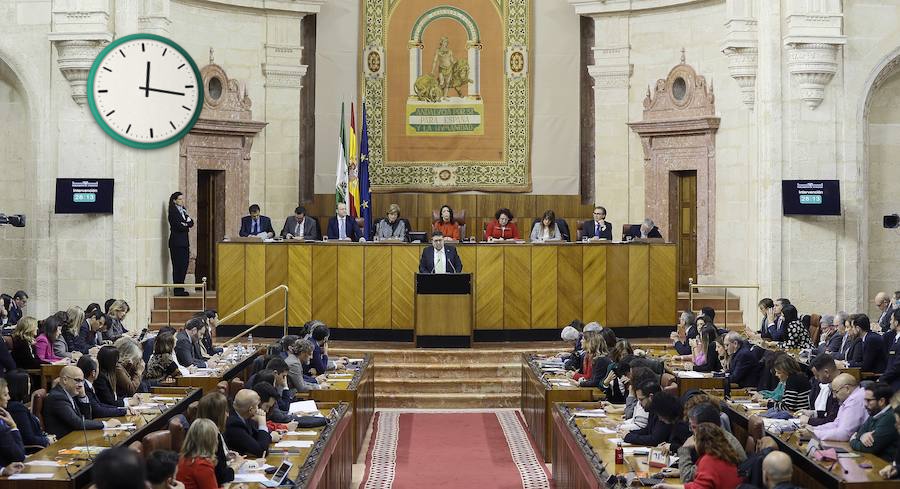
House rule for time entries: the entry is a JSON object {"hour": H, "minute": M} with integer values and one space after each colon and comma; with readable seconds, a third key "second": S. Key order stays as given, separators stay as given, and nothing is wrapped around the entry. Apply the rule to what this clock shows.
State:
{"hour": 12, "minute": 17}
